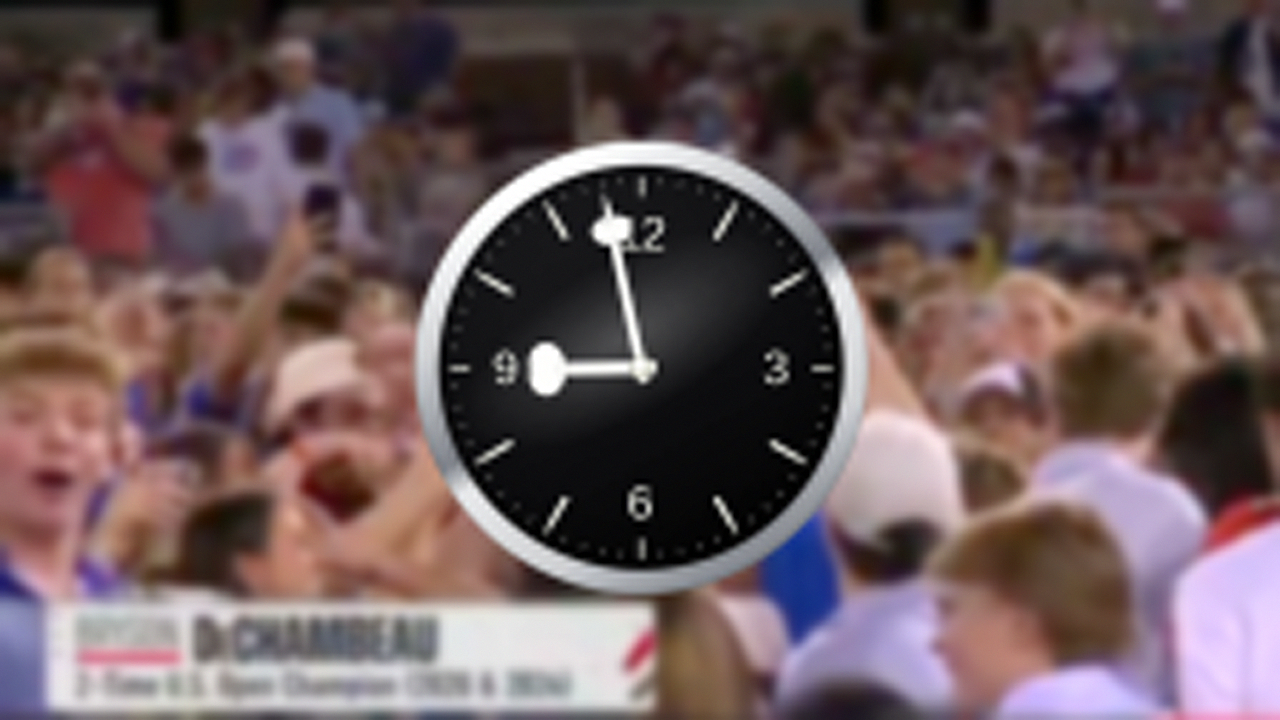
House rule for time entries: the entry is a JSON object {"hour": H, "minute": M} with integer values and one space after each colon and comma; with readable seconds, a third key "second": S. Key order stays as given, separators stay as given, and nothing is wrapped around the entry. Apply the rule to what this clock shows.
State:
{"hour": 8, "minute": 58}
